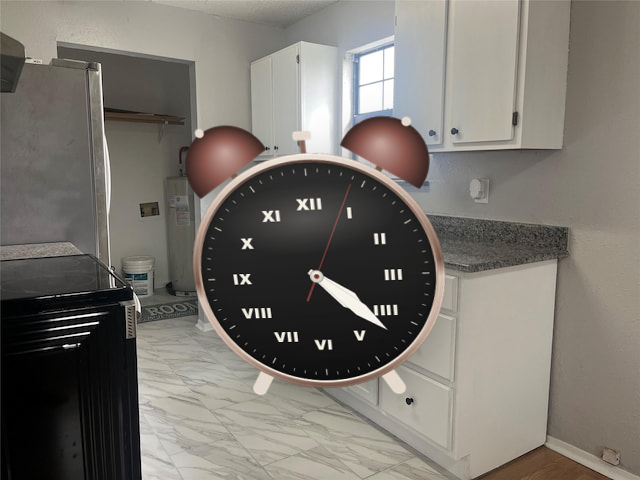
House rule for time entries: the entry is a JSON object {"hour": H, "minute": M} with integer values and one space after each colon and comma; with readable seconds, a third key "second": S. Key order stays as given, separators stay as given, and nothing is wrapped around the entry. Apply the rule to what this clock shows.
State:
{"hour": 4, "minute": 22, "second": 4}
